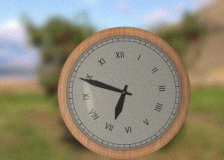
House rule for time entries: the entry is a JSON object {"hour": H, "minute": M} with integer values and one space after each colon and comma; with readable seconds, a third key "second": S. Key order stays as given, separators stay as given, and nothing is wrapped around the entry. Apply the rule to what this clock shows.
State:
{"hour": 6, "minute": 49}
